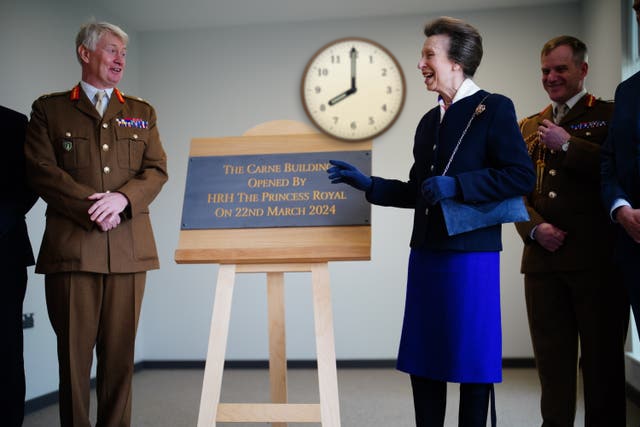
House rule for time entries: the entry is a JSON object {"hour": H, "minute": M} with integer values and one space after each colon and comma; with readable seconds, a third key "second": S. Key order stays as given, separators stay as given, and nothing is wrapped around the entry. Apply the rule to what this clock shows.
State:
{"hour": 8, "minute": 0}
